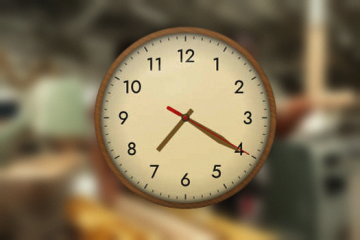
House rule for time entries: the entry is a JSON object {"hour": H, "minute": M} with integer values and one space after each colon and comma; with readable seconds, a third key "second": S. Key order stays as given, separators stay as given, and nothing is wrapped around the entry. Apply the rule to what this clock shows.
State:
{"hour": 7, "minute": 20, "second": 20}
